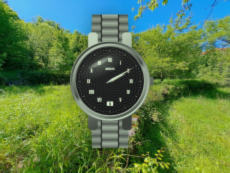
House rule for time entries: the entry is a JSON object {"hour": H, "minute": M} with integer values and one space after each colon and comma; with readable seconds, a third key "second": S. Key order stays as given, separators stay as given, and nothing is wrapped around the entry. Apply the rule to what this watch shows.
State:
{"hour": 2, "minute": 10}
